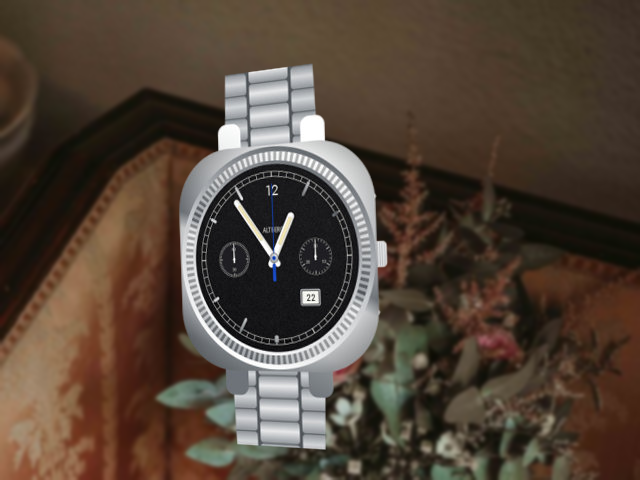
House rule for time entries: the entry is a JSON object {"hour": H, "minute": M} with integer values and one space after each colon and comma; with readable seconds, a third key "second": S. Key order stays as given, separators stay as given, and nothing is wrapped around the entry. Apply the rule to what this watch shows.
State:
{"hour": 12, "minute": 54}
